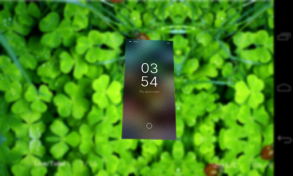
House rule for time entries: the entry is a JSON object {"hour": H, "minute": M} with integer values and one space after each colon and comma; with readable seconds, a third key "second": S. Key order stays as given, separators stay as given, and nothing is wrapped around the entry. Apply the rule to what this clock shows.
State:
{"hour": 3, "minute": 54}
